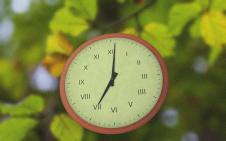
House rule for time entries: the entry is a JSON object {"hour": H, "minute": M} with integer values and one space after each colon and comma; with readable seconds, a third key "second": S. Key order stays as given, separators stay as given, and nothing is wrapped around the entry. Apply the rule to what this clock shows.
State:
{"hour": 7, "minute": 1}
